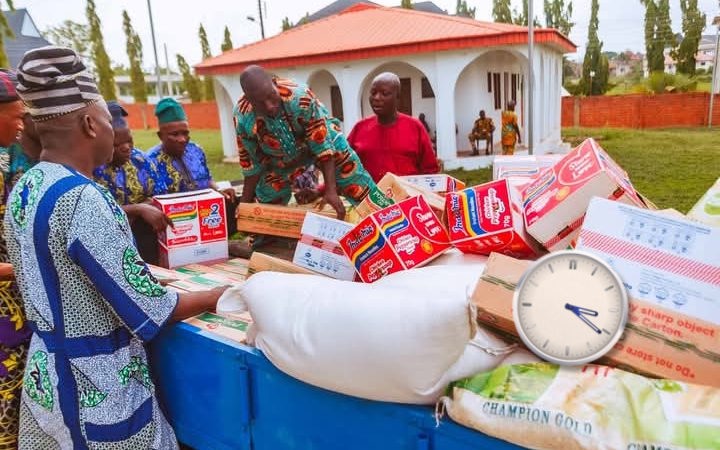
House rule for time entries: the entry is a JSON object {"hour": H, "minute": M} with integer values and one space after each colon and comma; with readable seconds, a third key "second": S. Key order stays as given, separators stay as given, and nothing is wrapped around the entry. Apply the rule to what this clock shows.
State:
{"hour": 3, "minute": 21}
